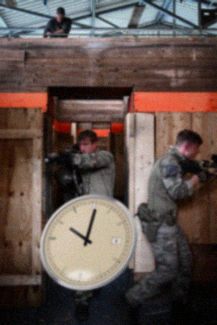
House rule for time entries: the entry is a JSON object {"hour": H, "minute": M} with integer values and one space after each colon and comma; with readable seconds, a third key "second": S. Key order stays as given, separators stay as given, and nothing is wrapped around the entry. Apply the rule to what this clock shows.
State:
{"hour": 10, "minute": 1}
